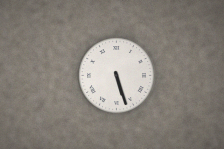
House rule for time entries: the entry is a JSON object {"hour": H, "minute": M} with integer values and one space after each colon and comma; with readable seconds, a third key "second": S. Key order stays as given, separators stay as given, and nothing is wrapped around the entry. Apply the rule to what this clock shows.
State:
{"hour": 5, "minute": 27}
